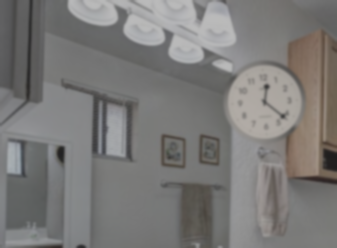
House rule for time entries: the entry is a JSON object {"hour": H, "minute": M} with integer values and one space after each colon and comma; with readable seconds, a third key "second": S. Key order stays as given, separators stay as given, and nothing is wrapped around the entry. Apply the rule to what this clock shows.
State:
{"hour": 12, "minute": 22}
